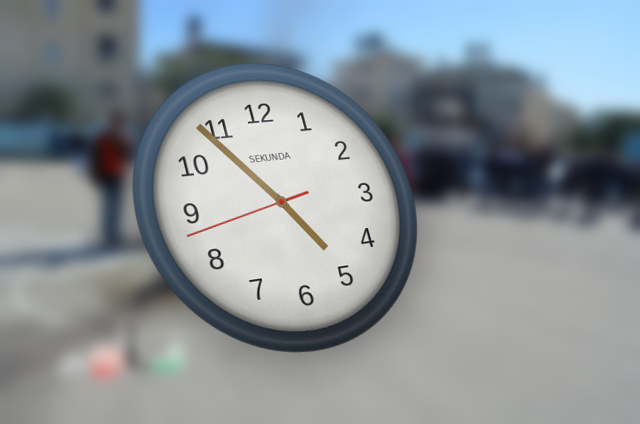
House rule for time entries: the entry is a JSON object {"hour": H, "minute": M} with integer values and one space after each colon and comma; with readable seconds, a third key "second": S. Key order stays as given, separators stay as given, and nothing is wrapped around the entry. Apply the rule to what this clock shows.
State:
{"hour": 4, "minute": 53, "second": 43}
